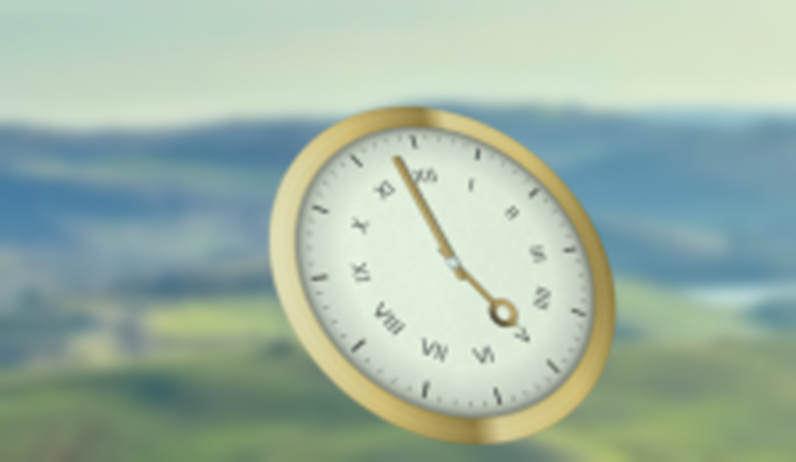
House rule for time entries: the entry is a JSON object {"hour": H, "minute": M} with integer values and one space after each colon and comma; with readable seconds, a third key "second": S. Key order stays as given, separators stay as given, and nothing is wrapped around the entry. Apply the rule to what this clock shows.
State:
{"hour": 4, "minute": 58}
